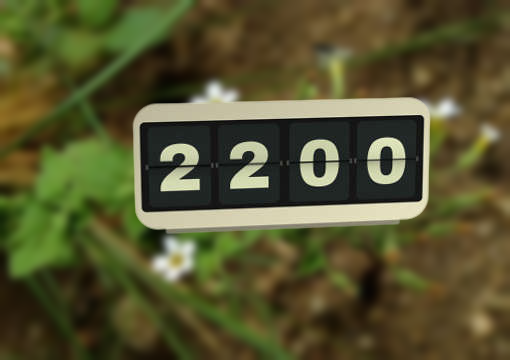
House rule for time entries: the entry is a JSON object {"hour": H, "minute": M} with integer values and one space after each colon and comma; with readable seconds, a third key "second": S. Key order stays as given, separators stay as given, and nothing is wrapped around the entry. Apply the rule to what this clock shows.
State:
{"hour": 22, "minute": 0}
